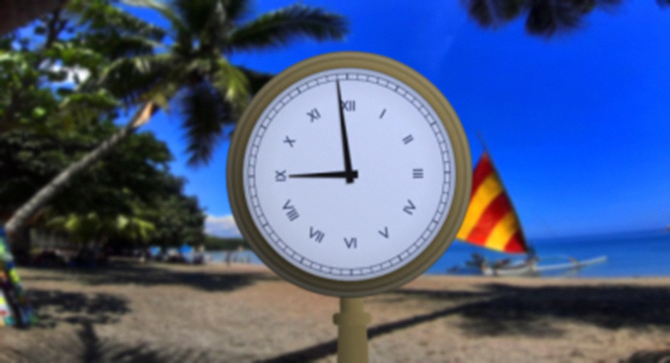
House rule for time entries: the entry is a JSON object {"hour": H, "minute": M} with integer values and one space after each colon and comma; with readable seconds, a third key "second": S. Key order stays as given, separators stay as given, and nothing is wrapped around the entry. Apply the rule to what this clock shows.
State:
{"hour": 8, "minute": 59}
